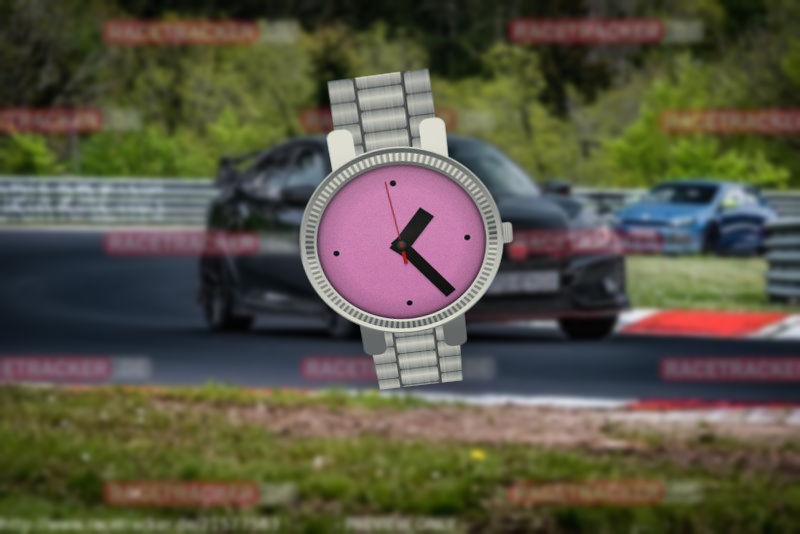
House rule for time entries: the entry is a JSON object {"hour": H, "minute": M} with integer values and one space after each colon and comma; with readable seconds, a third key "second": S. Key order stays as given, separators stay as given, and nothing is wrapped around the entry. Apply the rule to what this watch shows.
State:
{"hour": 1, "minute": 23, "second": 59}
